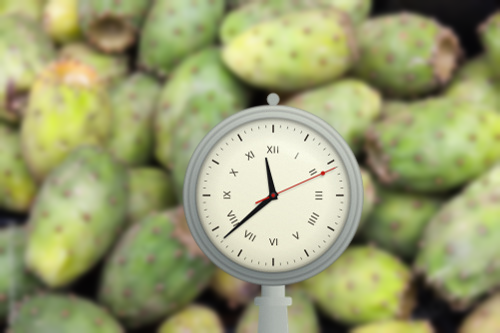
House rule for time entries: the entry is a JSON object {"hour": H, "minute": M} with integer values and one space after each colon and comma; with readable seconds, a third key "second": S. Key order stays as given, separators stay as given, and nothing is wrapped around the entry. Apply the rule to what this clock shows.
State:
{"hour": 11, "minute": 38, "second": 11}
